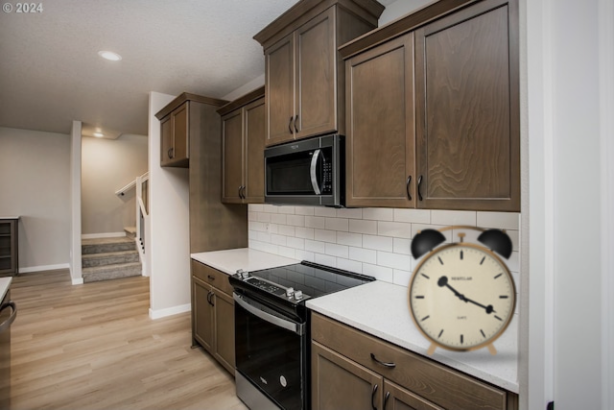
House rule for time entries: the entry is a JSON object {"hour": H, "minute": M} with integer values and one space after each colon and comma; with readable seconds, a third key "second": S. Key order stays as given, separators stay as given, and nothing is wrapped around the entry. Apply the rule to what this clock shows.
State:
{"hour": 10, "minute": 19}
